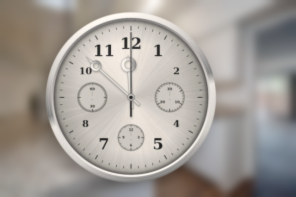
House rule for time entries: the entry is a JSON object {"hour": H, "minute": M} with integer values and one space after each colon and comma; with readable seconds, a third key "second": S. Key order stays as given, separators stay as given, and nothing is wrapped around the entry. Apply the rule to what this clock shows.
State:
{"hour": 11, "minute": 52}
